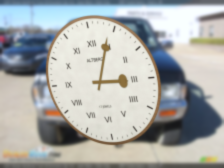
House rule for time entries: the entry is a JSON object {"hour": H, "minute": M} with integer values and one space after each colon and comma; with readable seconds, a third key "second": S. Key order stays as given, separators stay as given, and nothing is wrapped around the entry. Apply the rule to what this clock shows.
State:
{"hour": 3, "minute": 4}
